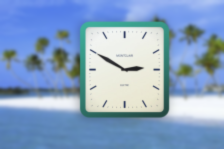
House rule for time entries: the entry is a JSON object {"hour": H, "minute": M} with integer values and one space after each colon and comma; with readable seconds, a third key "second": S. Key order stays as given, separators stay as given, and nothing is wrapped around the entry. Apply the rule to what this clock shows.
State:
{"hour": 2, "minute": 50}
